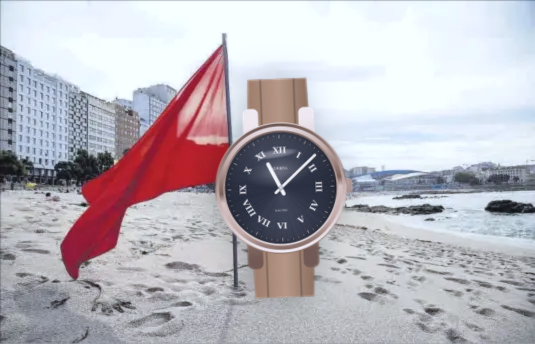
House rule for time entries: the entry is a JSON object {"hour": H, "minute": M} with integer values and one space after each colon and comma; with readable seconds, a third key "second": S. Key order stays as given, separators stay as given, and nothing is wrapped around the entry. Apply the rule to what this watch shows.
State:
{"hour": 11, "minute": 8}
